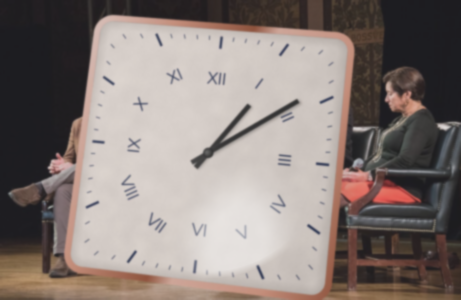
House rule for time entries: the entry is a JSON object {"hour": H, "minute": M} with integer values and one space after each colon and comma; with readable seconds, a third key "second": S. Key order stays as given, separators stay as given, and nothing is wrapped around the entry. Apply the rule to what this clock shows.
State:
{"hour": 1, "minute": 9}
